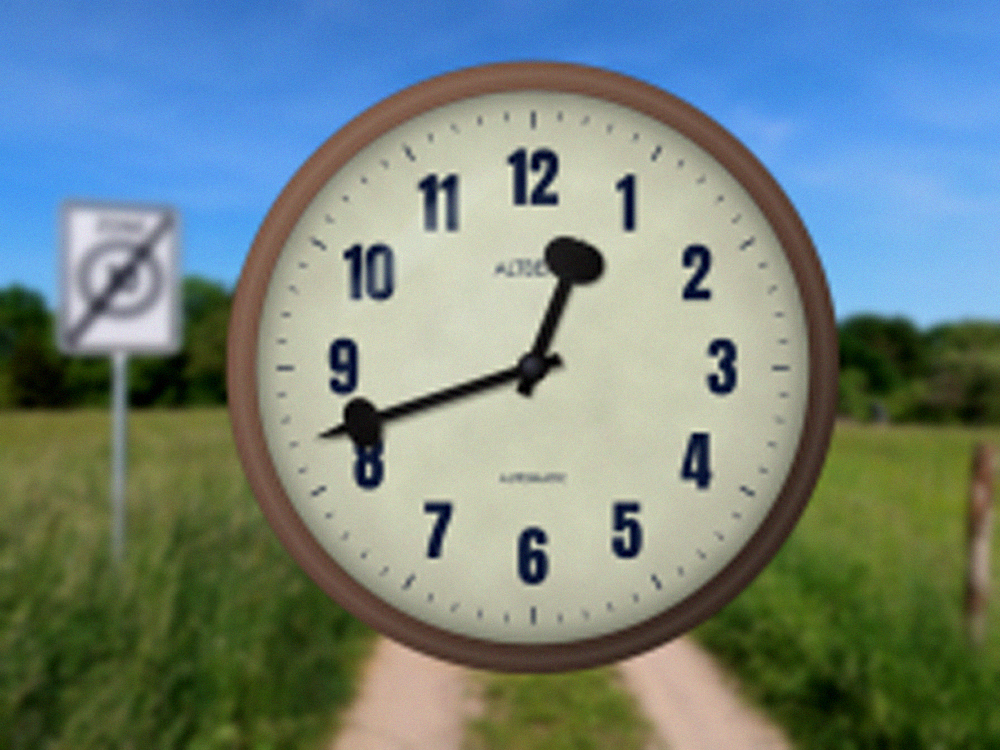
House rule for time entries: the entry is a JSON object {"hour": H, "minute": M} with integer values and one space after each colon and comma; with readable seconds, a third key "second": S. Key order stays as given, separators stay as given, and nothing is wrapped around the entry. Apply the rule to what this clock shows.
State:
{"hour": 12, "minute": 42}
